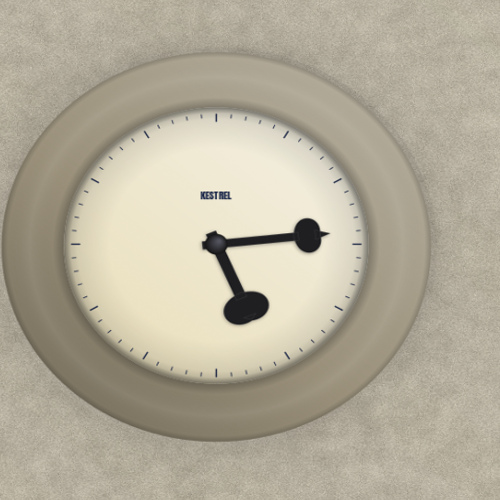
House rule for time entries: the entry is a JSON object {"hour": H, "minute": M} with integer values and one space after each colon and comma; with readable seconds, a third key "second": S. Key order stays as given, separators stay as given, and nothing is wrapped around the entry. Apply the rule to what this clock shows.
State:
{"hour": 5, "minute": 14}
